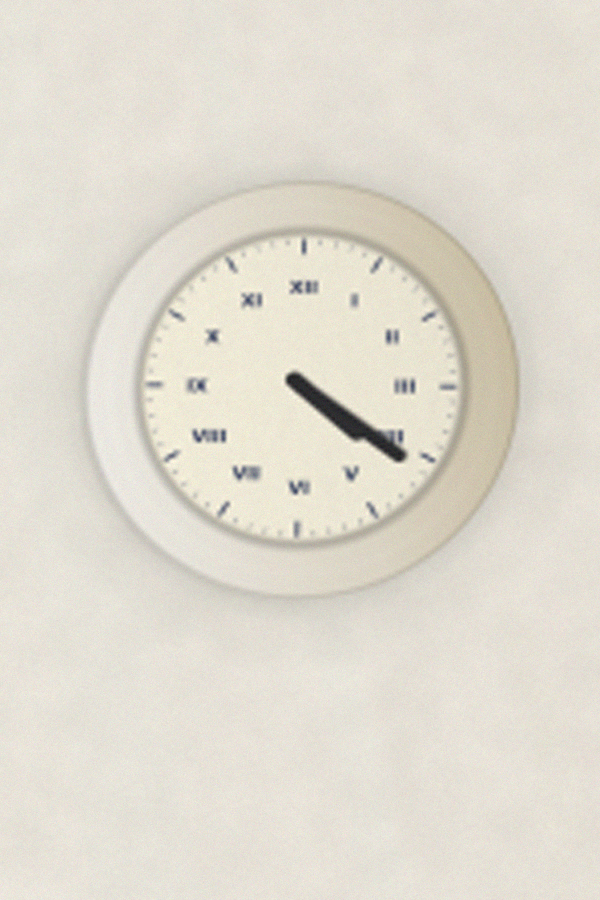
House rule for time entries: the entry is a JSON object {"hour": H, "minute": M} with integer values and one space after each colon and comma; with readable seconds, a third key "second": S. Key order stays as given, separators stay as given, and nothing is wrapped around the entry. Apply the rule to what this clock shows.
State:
{"hour": 4, "minute": 21}
